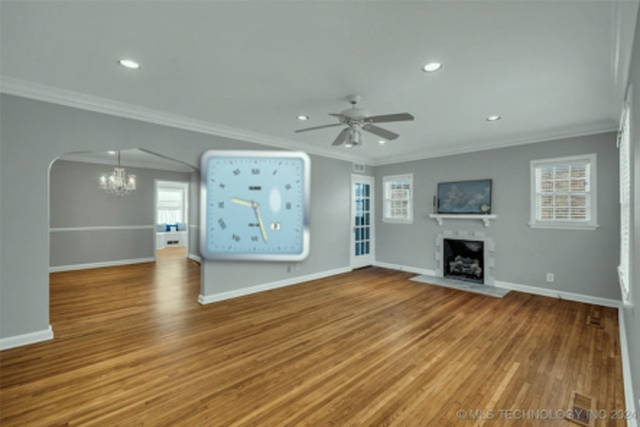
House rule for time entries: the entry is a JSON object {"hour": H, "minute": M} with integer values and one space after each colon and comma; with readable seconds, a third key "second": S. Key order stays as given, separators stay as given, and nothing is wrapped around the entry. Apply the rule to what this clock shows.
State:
{"hour": 9, "minute": 27}
